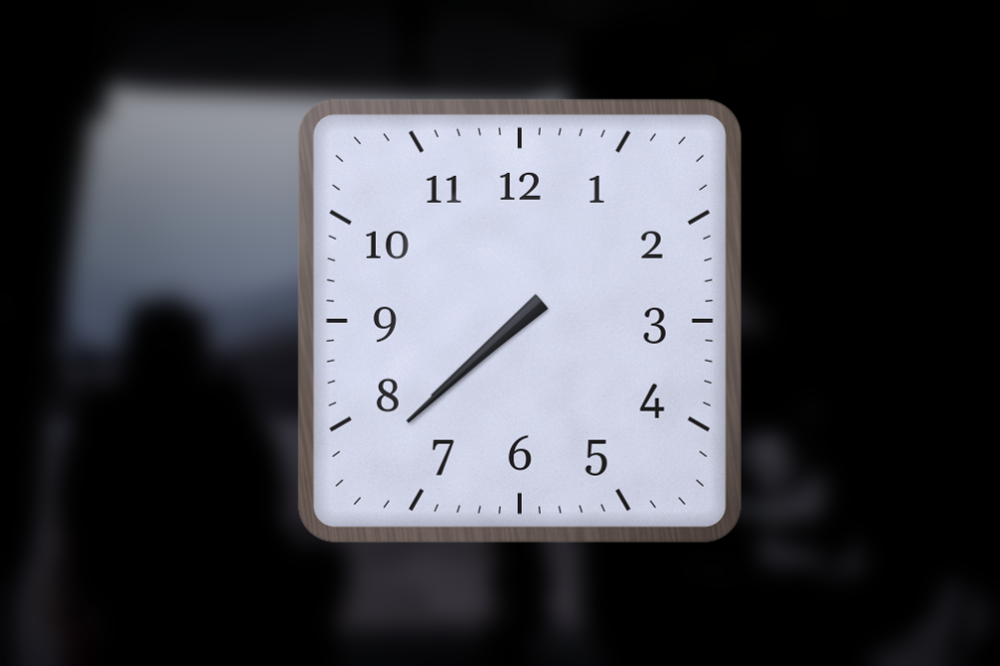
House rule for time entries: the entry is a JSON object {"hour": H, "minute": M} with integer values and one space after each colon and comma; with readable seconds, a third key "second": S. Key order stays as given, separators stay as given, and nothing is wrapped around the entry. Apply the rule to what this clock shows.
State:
{"hour": 7, "minute": 38}
